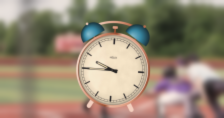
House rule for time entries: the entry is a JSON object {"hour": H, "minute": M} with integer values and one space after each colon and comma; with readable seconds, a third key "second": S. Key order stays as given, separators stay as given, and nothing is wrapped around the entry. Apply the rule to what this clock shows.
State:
{"hour": 9, "minute": 45}
